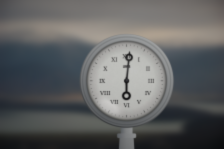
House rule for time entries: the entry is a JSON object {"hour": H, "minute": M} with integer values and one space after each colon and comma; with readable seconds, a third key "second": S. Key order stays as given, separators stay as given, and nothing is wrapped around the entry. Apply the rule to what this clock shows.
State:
{"hour": 6, "minute": 1}
